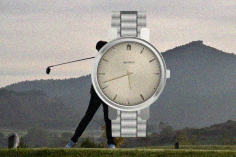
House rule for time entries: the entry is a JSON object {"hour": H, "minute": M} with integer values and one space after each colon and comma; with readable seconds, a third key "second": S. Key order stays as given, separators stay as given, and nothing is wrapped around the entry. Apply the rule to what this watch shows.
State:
{"hour": 5, "minute": 42}
